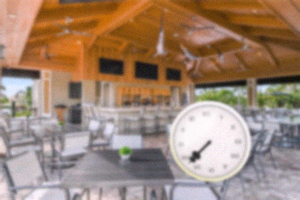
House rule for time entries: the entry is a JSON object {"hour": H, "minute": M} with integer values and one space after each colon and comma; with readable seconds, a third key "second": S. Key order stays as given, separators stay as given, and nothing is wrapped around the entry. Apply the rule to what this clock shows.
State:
{"hour": 7, "minute": 38}
